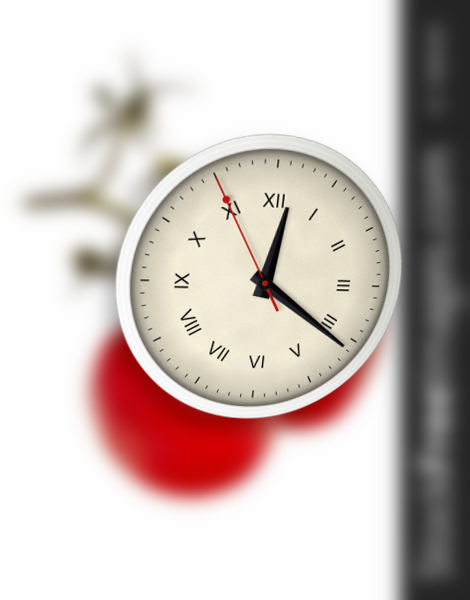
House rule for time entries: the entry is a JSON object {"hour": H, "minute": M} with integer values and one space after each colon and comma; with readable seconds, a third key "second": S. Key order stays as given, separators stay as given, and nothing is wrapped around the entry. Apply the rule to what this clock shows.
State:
{"hour": 12, "minute": 20, "second": 55}
